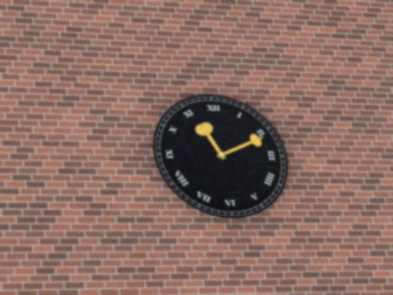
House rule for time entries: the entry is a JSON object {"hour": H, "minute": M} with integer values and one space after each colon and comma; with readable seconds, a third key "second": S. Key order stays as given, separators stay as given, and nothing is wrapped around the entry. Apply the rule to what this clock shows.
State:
{"hour": 11, "minute": 11}
